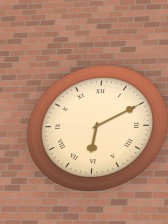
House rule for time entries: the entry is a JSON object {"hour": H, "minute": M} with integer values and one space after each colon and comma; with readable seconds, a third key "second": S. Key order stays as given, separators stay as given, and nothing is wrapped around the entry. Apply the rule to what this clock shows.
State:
{"hour": 6, "minute": 10}
